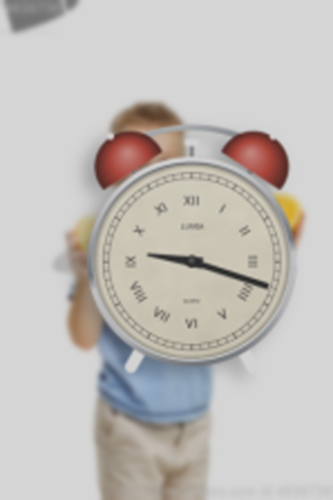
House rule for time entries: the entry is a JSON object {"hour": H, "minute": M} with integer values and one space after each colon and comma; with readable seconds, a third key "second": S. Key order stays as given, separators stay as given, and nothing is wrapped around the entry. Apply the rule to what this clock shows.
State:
{"hour": 9, "minute": 18}
